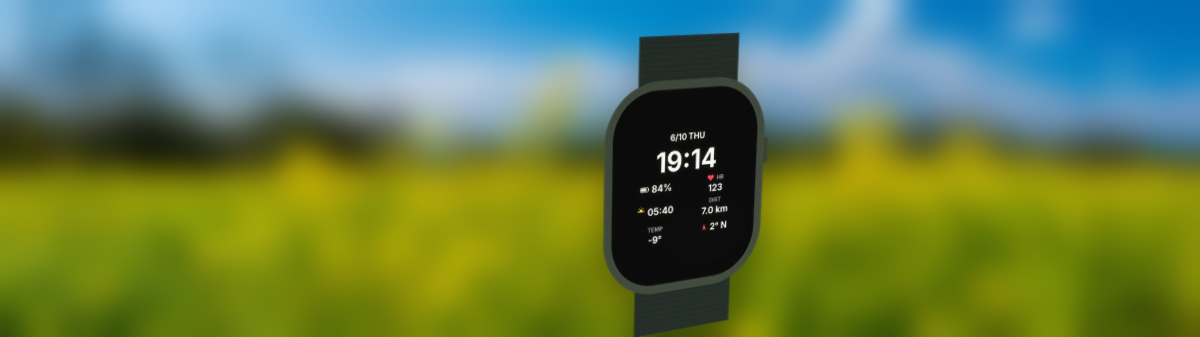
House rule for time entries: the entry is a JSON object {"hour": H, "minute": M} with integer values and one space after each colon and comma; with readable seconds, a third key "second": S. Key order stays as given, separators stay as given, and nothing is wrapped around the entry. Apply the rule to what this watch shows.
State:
{"hour": 19, "minute": 14}
